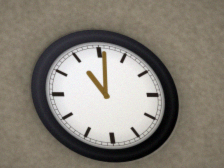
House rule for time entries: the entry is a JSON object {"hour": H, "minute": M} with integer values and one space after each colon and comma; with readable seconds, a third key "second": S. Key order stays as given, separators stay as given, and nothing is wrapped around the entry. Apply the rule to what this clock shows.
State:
{"hour": 11, "minute": 1}
